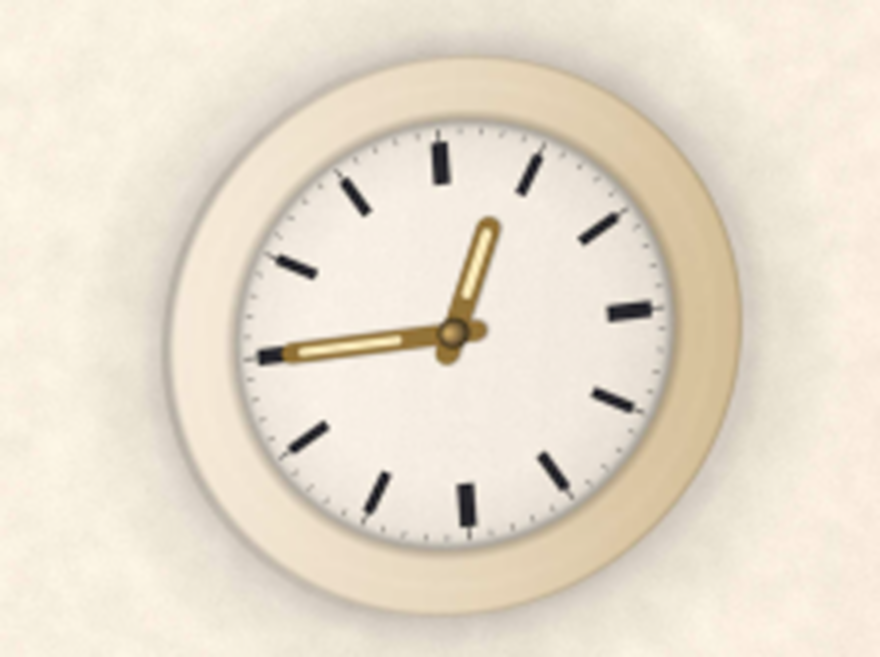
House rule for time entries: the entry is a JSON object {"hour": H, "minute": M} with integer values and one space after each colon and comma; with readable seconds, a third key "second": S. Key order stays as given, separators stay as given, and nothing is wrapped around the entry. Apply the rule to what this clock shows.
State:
{"hour": 12, "minute": 45}
